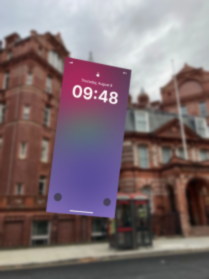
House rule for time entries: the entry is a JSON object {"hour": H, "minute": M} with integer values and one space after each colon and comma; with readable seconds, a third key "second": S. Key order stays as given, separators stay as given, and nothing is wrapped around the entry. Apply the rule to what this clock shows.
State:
{"hour": 9, "minute": 48}
